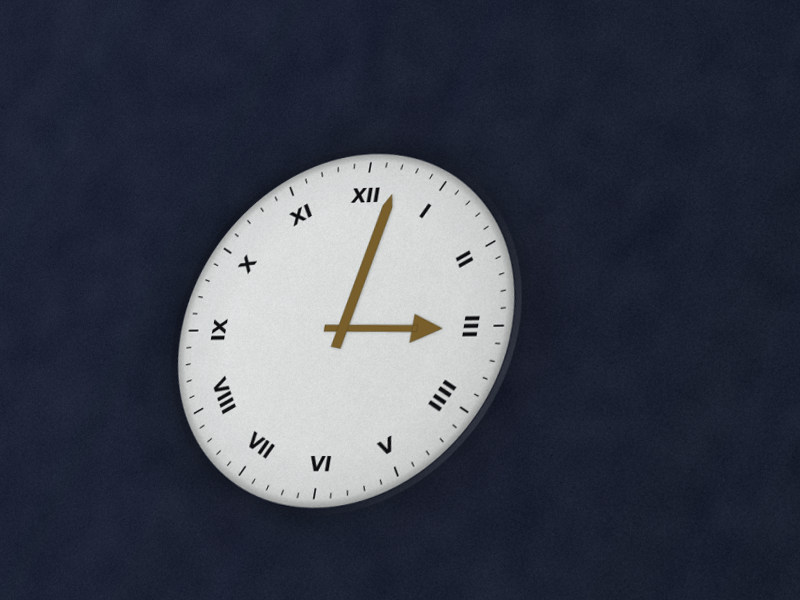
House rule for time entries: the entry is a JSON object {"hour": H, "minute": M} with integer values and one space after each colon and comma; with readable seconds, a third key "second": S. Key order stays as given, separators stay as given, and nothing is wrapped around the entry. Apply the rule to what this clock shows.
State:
{"hour": 3, "minute": 2}
